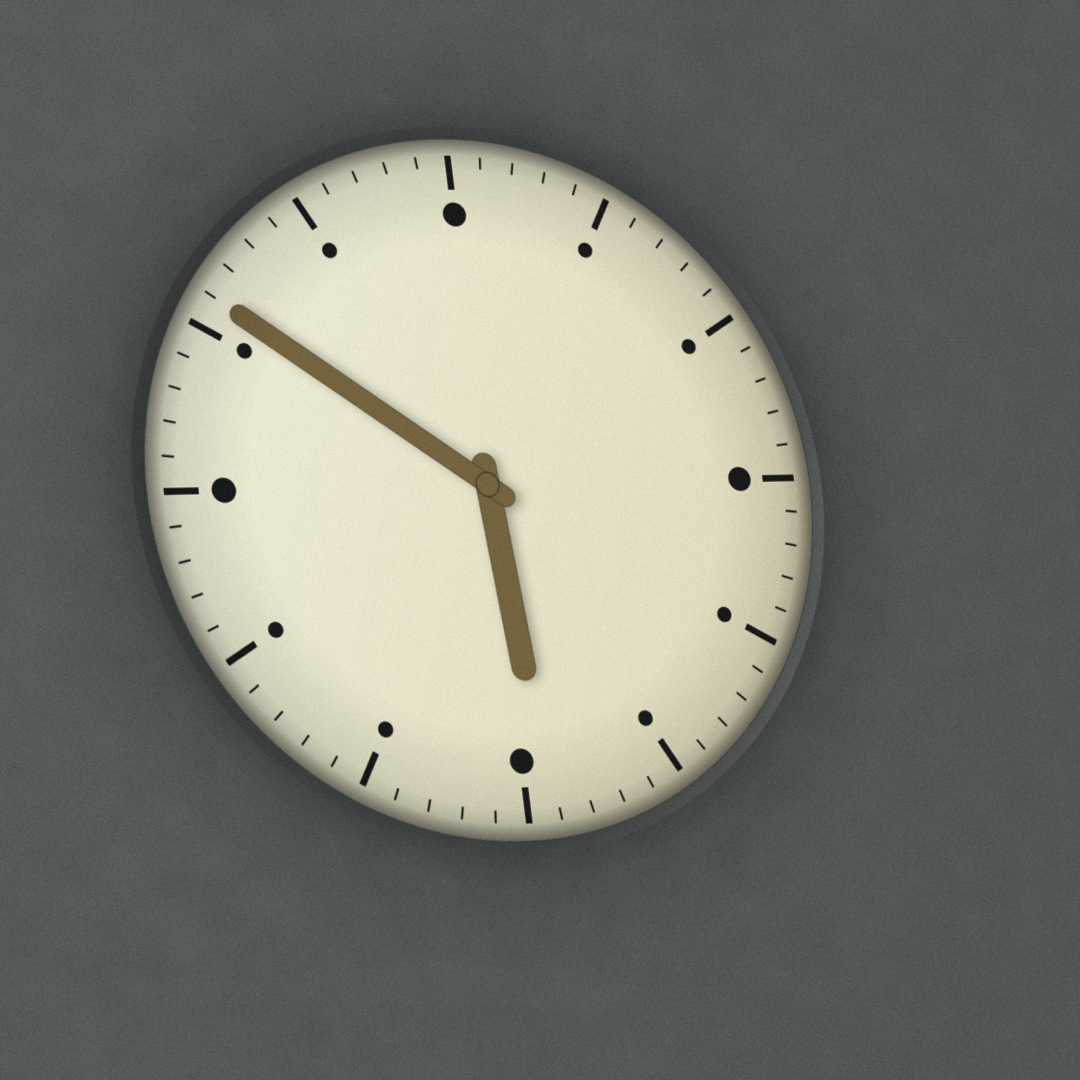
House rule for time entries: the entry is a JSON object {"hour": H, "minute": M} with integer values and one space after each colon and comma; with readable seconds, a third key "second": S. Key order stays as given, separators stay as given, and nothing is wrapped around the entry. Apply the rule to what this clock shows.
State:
{"hour": 5, "minute": 51}
